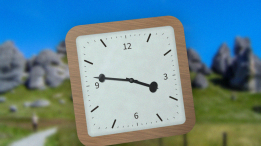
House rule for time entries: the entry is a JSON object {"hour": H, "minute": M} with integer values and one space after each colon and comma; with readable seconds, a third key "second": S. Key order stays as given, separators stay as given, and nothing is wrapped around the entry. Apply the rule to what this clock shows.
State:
{"hour": 3, "minute": 47}
